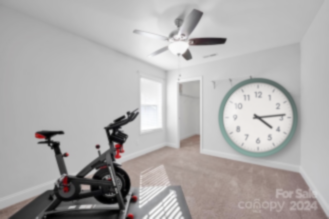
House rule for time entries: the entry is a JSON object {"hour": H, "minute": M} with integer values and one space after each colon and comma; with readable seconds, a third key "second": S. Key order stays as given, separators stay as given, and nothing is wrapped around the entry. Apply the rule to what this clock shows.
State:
{"hour": 4, "minute": 14}
